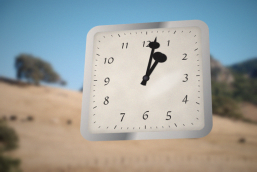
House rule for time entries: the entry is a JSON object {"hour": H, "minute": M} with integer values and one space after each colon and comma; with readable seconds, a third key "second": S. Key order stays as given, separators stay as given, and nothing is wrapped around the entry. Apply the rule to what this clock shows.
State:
{"hour": 1, "minute": 2}
